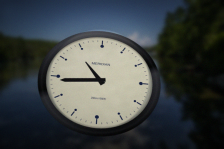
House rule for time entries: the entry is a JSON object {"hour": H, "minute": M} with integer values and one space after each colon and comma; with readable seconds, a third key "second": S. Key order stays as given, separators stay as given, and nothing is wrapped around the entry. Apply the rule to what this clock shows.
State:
{"hour": 10, "minute": 44}
